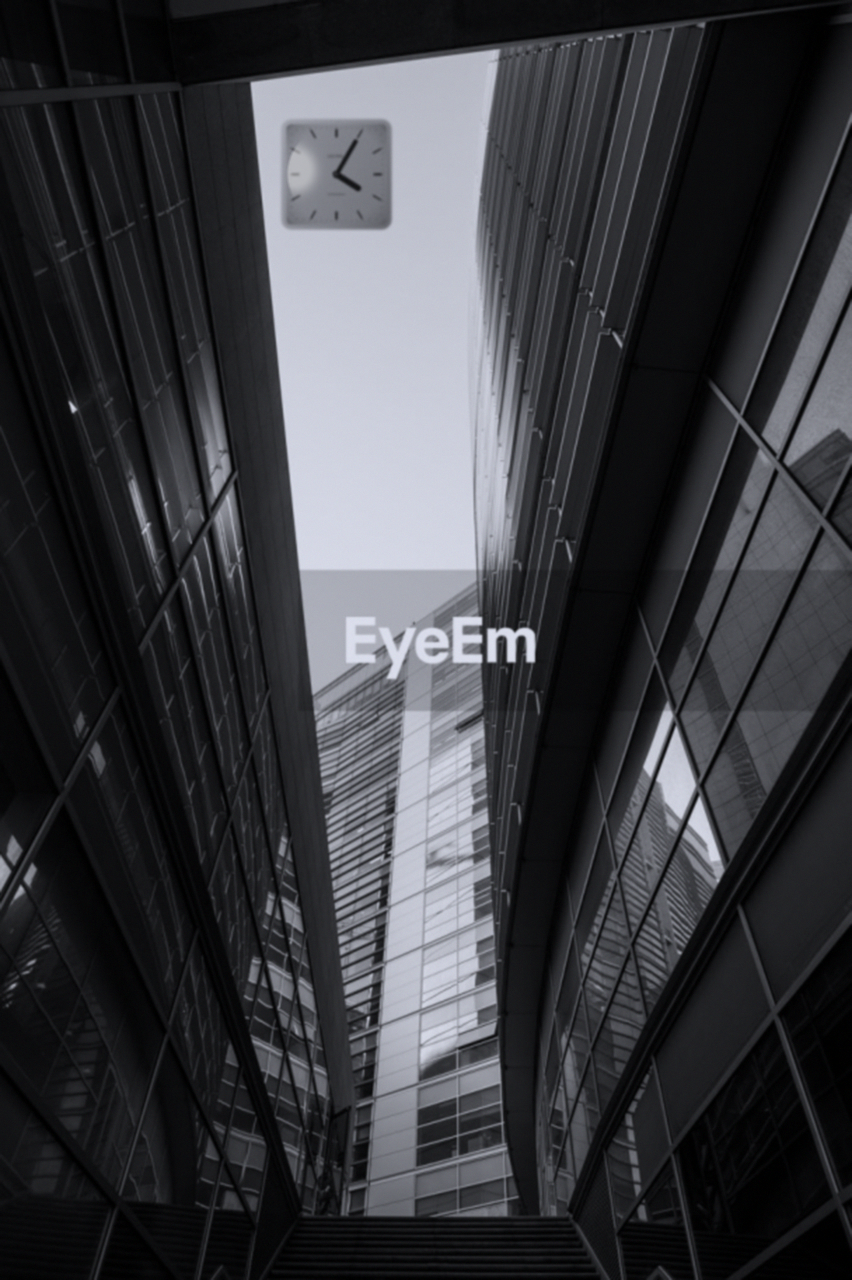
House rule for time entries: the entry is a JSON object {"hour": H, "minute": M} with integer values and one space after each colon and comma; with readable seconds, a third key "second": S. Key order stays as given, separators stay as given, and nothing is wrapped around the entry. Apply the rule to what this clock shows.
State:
{"hour": 4, "minute": 5}
